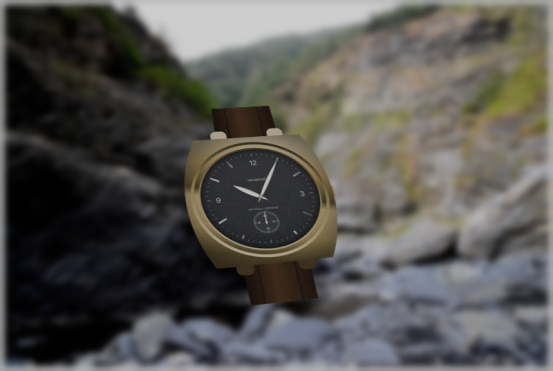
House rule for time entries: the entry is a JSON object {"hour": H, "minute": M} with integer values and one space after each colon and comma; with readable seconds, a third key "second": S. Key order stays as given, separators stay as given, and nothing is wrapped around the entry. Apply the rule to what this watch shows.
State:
{"hour": 10, "minute": 5}
